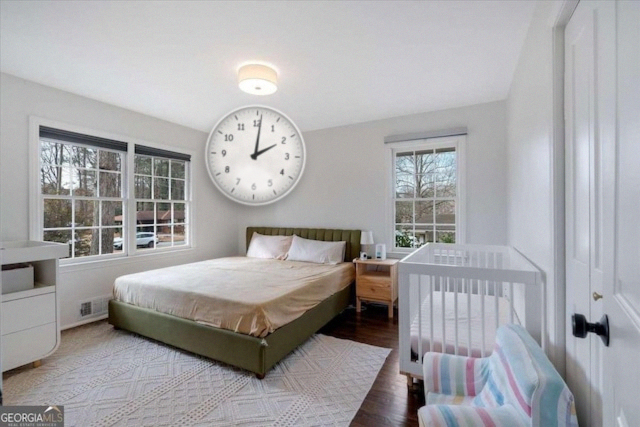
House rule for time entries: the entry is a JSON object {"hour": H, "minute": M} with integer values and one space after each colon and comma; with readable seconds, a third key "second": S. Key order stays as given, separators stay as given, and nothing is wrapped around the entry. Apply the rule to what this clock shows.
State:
{"hour": 2, "minute": 1}
